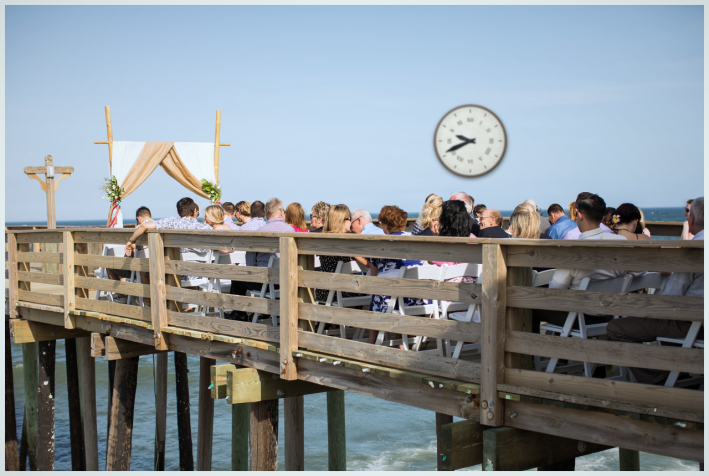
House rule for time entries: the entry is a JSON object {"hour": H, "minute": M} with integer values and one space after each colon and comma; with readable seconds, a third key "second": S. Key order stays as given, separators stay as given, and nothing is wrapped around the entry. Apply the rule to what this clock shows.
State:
{"hour": 9, "minute": 41}
